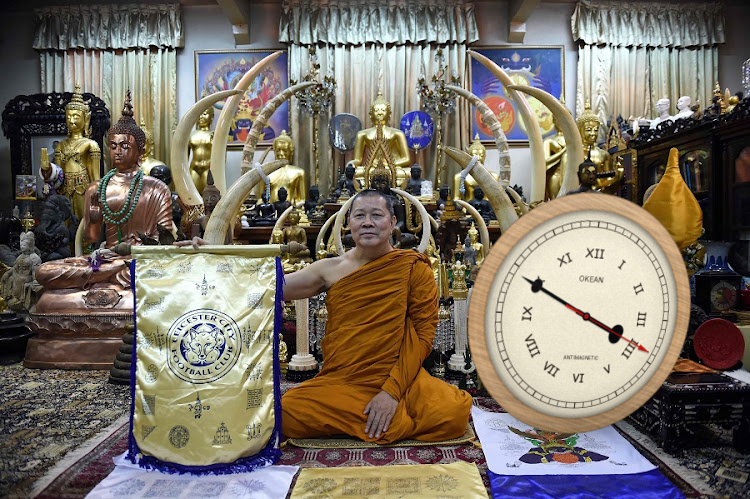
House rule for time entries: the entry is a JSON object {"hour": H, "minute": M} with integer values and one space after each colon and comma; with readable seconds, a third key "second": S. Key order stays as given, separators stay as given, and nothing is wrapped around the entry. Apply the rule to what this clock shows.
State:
{"hour": 3, "minute": 49, "second": 19}
